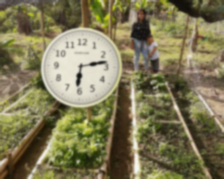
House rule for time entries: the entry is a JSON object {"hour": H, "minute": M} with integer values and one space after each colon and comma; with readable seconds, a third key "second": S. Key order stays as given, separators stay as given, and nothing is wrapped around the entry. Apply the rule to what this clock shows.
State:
{"hour": 6, "minute": 13}
